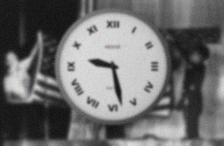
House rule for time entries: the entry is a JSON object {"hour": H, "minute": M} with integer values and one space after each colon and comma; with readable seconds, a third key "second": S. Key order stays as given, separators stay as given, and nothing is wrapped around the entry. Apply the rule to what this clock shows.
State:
{"hour": 9, "minute": 28}
